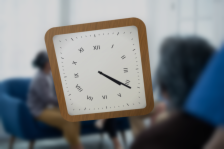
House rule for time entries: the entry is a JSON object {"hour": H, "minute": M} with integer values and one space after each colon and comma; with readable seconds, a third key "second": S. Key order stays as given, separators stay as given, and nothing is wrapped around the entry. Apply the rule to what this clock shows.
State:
{"hour": 4, "minute": 21}
